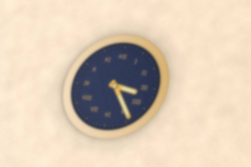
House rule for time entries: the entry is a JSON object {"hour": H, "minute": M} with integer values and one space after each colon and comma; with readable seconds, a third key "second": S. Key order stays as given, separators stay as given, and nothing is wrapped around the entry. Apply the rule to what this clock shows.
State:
{"hour": 3, "minute": 24}
